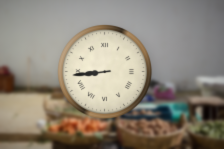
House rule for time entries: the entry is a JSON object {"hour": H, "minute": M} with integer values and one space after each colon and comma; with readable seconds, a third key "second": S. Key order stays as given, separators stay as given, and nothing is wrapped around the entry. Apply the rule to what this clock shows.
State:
{"hour": 8, "minute": 44}
